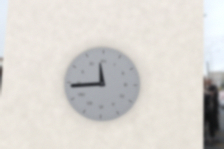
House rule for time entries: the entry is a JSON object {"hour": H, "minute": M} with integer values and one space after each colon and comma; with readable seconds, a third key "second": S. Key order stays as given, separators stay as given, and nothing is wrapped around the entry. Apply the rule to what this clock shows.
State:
{"hour": 11, "minute": 44}
